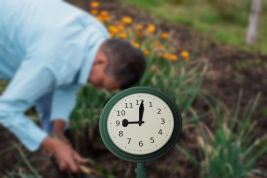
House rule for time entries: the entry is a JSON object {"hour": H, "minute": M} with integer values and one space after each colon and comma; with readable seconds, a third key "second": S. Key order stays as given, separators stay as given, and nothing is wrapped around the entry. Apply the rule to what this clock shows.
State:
{"hour": 9, "minute": 1}
